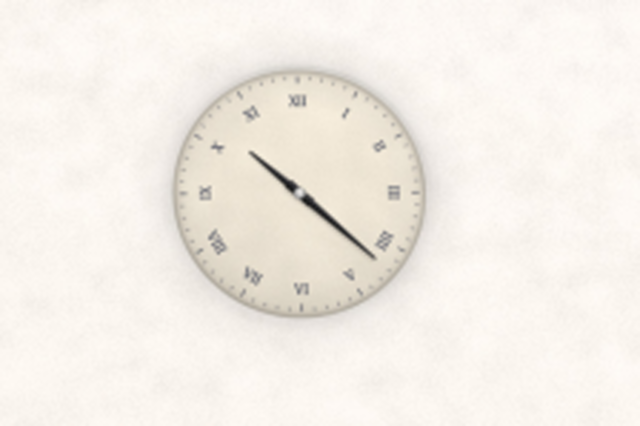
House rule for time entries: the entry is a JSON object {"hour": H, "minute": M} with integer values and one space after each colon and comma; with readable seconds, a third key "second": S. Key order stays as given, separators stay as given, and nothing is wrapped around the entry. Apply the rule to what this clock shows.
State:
{"hour": 10, "minute": 22}
